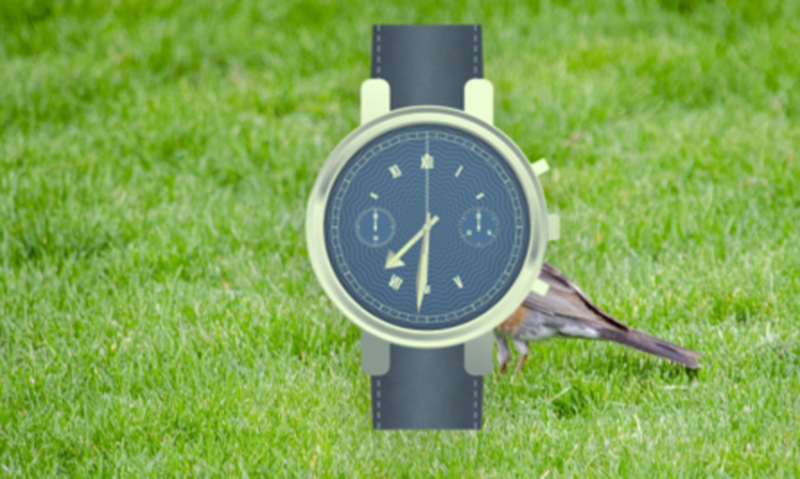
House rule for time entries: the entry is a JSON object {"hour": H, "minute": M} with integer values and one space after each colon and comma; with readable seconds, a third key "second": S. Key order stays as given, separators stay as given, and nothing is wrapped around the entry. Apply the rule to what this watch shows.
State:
{"hour": 7, "minute": 31}
